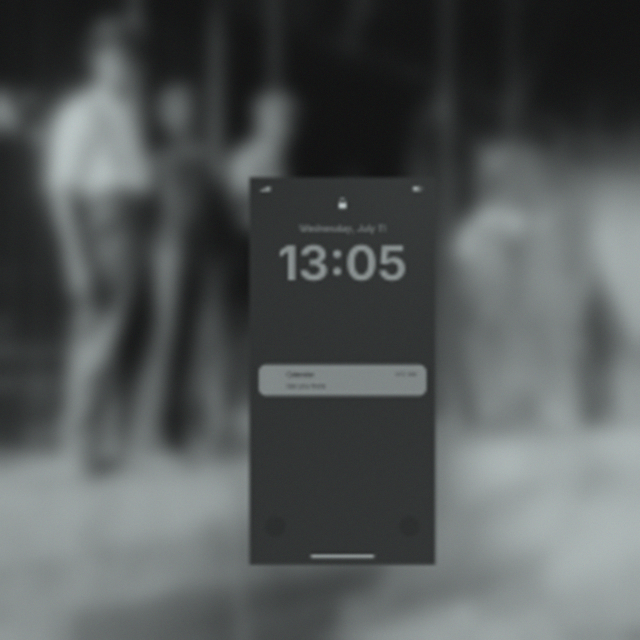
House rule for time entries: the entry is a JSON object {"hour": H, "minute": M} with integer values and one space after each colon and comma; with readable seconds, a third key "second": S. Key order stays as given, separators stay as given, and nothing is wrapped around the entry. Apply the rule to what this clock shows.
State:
{"hour": 13, "minute": 5}
